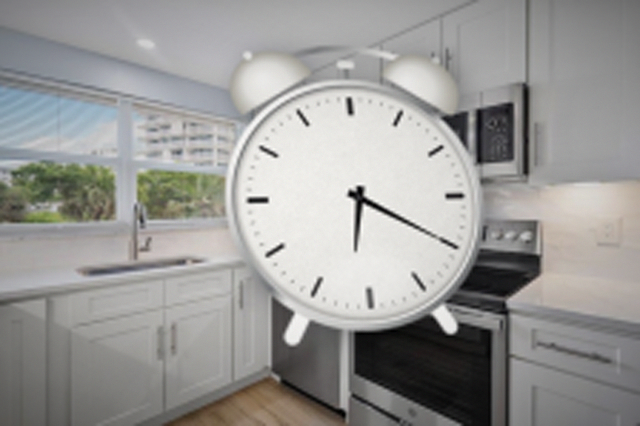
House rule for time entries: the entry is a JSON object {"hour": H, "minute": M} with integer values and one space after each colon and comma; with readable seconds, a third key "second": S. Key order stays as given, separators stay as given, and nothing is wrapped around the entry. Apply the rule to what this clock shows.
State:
{"hour": 6, "minute": 20}
